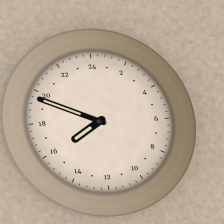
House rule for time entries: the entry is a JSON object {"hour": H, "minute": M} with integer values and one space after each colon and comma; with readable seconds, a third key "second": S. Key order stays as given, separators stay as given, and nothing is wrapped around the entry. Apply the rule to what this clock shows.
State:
{"hour": 15, "minute": 49}
